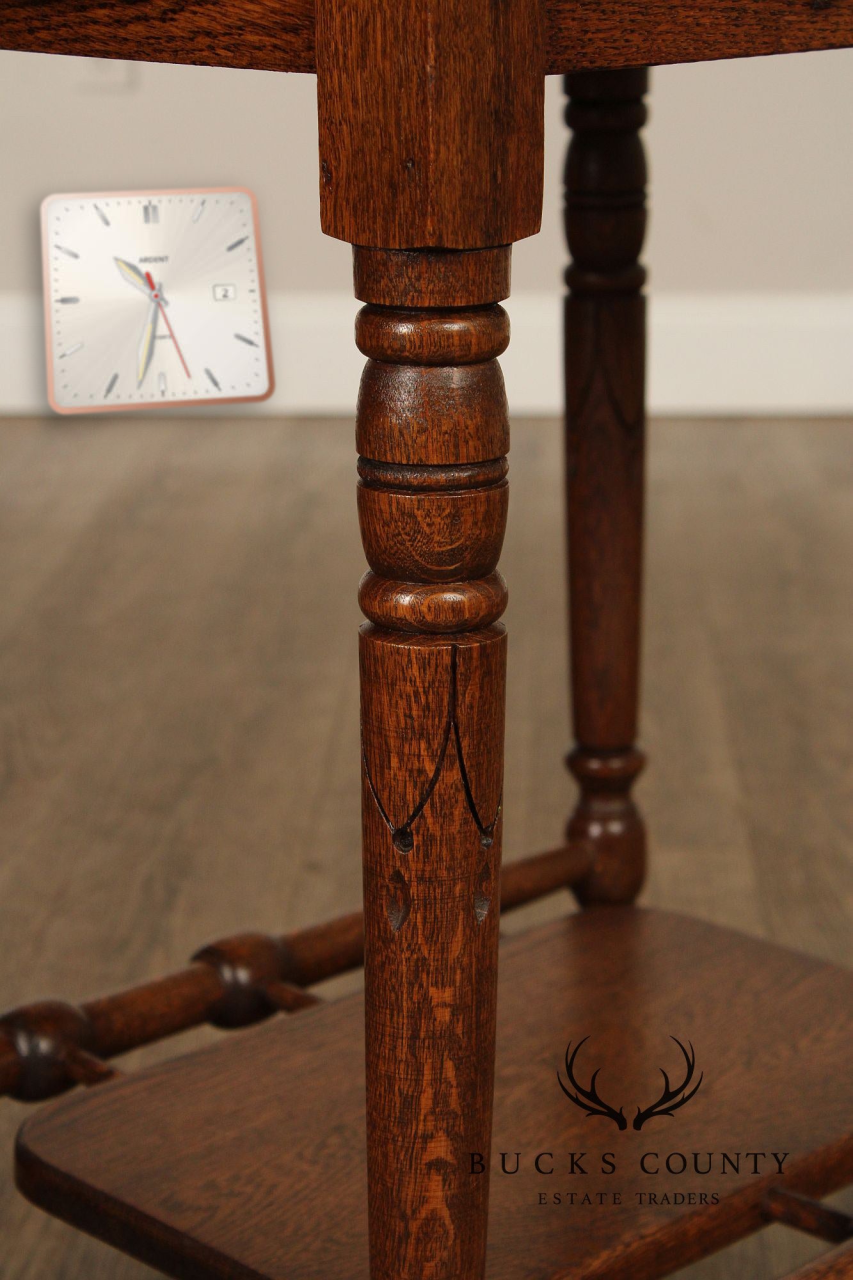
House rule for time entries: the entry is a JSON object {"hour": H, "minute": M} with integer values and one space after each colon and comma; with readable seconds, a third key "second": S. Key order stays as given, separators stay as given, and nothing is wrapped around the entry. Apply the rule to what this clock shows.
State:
{"hour": 10, "minute": 32, "second": 27}
